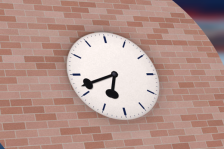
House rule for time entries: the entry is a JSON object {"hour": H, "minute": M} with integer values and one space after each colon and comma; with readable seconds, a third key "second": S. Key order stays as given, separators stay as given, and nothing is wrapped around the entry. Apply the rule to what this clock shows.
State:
{"hour": 6, "minute": 42}
